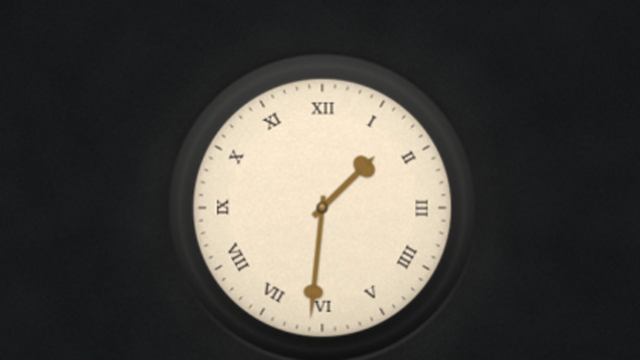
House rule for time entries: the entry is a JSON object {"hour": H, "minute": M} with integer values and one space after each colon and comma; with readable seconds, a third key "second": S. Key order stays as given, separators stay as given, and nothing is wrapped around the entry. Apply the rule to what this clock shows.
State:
{"hour": 1, "minute": 31}
